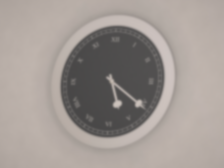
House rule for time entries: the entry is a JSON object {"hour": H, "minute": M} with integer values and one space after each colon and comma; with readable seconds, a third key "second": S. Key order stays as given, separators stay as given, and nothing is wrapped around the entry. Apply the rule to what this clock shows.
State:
{"hour": 5, "minute": 21}
